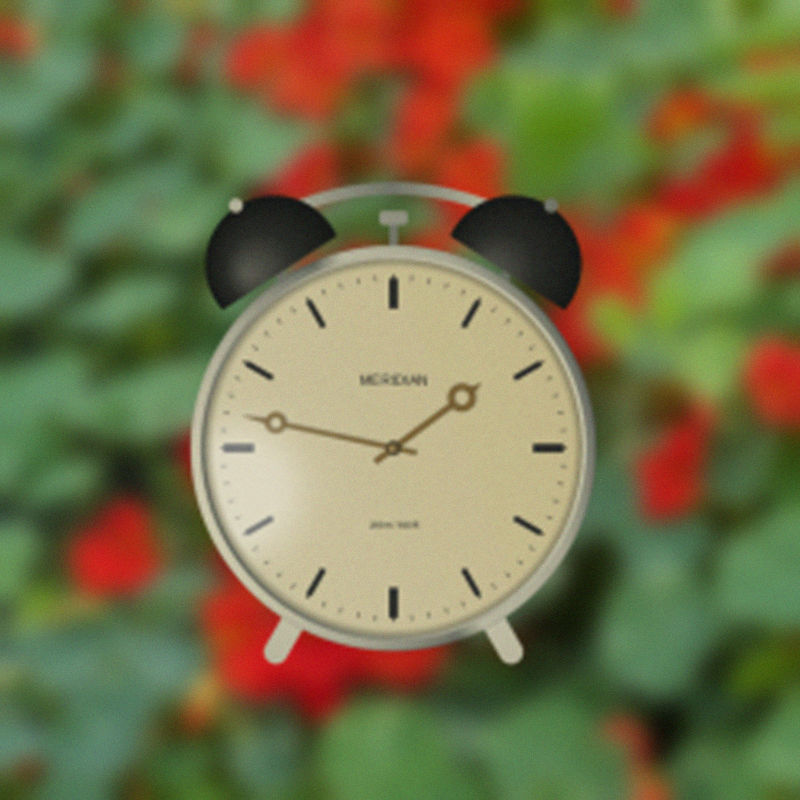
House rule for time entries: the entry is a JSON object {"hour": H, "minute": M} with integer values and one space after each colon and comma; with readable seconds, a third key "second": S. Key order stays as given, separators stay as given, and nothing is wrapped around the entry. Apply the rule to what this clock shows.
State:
{"hour": 1, "minute": 47}
